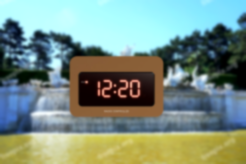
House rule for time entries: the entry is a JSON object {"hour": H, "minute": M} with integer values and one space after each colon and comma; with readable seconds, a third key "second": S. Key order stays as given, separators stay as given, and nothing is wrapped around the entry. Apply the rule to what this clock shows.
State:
{"hour": 12, "minute": 20}
